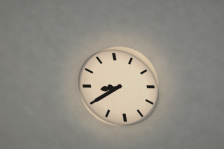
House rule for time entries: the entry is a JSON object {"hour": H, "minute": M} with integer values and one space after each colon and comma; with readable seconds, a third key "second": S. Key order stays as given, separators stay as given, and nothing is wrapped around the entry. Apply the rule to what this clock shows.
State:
{"hour": 8, "minute": 40}
